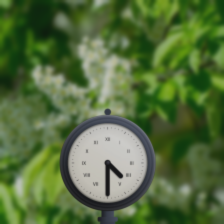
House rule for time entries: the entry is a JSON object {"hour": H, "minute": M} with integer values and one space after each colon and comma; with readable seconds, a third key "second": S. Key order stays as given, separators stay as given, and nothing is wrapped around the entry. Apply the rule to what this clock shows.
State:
{"hour": 4, "minute": 30}
